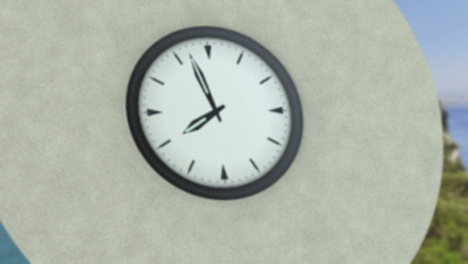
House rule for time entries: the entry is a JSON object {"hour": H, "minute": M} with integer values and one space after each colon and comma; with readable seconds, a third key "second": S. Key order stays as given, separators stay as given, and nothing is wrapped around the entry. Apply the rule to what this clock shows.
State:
{"hour": 7, "minute": 57}
